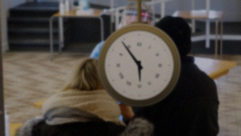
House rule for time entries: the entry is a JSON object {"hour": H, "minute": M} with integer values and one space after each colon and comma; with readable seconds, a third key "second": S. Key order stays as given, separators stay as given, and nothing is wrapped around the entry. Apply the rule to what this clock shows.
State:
{"hour": 5, "minute": 54}
